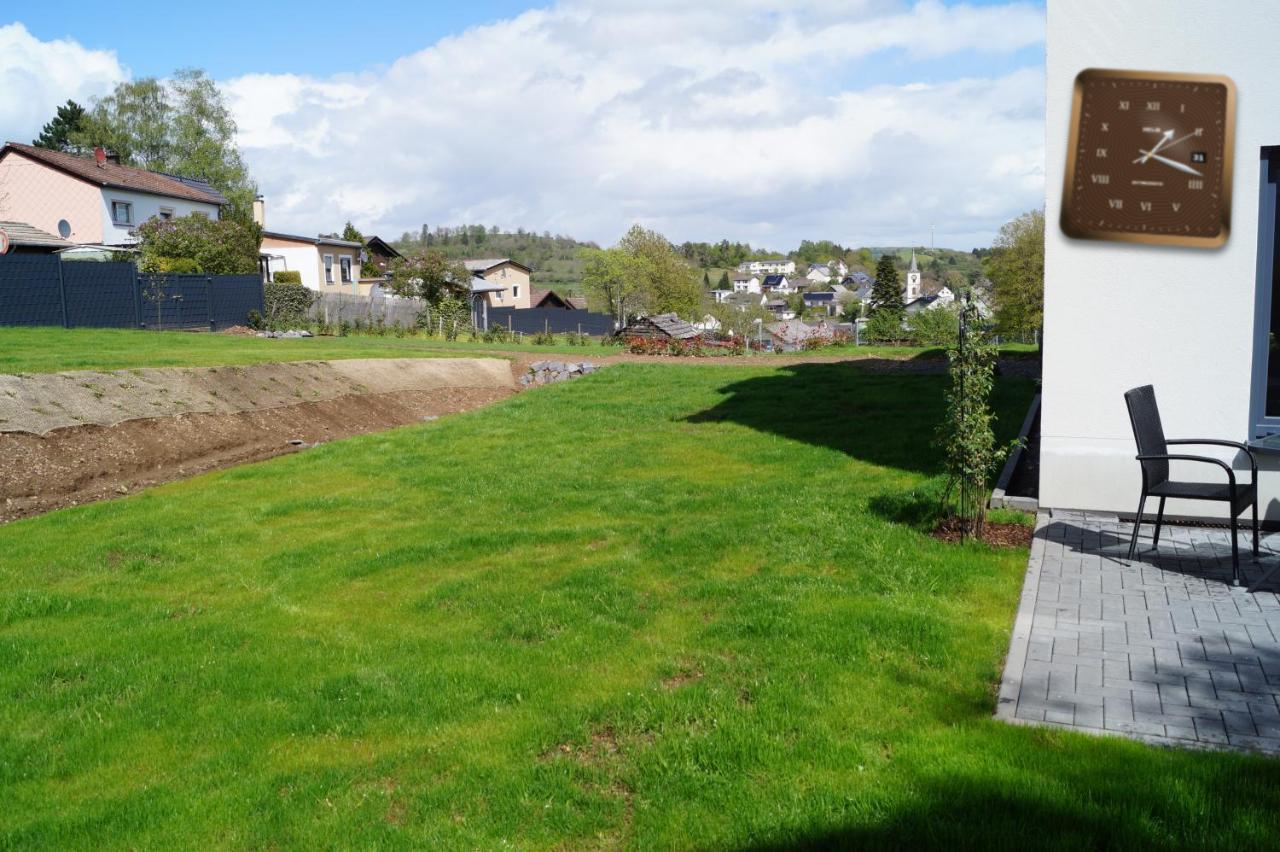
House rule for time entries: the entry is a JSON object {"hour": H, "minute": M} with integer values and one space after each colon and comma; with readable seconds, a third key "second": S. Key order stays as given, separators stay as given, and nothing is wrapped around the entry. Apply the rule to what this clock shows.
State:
{"hour": 1, "minute": 18, "second": 10}
